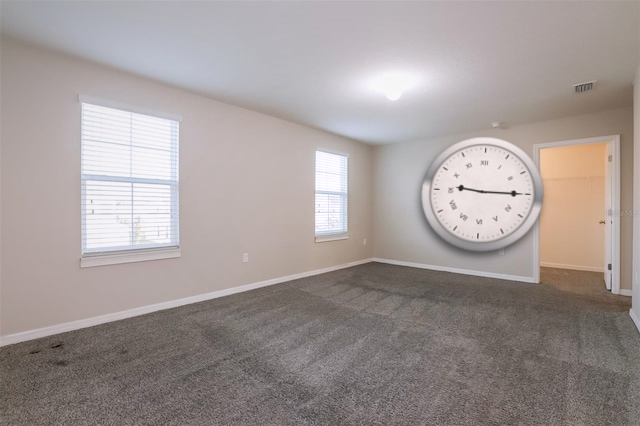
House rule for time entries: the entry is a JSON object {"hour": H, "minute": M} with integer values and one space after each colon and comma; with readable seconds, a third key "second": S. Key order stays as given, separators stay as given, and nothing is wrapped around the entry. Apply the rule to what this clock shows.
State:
{"hour": 9, "minute": 15}
